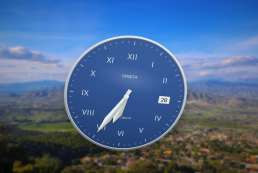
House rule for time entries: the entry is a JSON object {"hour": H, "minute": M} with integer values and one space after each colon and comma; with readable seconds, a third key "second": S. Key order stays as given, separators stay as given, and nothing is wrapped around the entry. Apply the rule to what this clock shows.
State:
{"hour": 6, "minute": 35}
